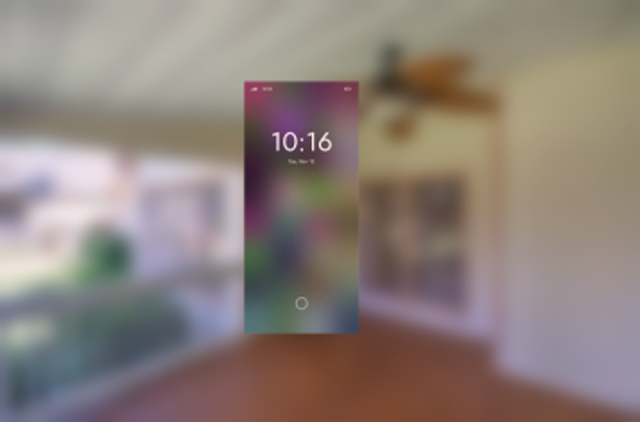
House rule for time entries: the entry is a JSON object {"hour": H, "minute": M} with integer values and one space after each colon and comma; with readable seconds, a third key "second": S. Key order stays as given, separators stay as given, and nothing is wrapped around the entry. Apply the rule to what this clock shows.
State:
{"hour": 10, "minute": 16}
